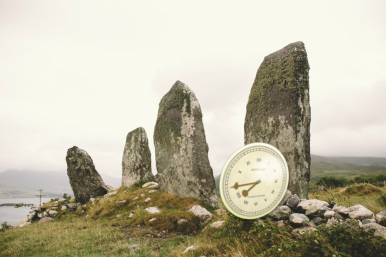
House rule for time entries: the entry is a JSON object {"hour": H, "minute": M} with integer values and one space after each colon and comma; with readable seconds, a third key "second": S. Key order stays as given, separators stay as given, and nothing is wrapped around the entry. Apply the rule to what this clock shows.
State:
{"hour": 7, "minute": 44}
